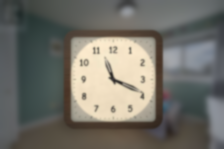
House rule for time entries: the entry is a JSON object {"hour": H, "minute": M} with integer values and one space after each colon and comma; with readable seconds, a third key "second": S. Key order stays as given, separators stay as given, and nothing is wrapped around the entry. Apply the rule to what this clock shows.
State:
{"hour": 11, "minute": 19}
